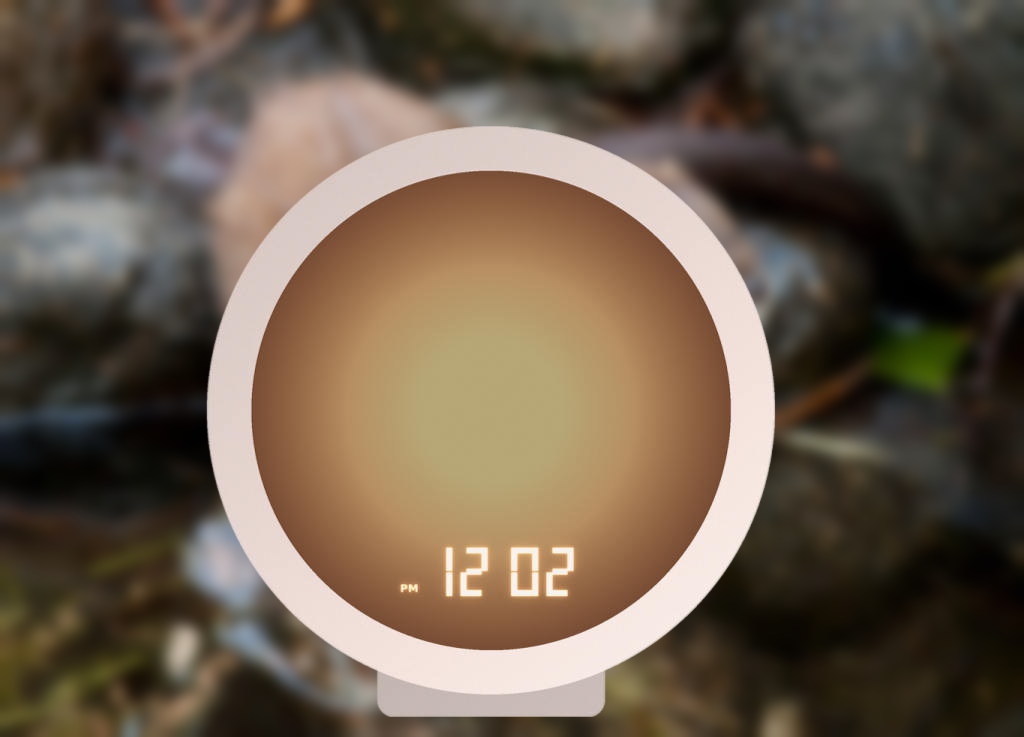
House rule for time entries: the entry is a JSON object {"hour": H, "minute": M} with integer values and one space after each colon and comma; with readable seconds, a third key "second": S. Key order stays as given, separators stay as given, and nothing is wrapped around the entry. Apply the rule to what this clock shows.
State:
{"hour": 12, "minute": 2}
